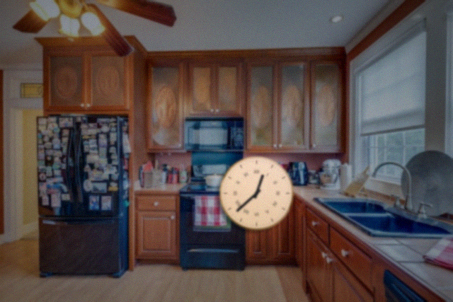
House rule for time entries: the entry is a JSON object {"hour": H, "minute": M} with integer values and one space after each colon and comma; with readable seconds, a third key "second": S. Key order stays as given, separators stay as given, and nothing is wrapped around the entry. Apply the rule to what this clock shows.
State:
{"hour": 12, "minute": 38}
